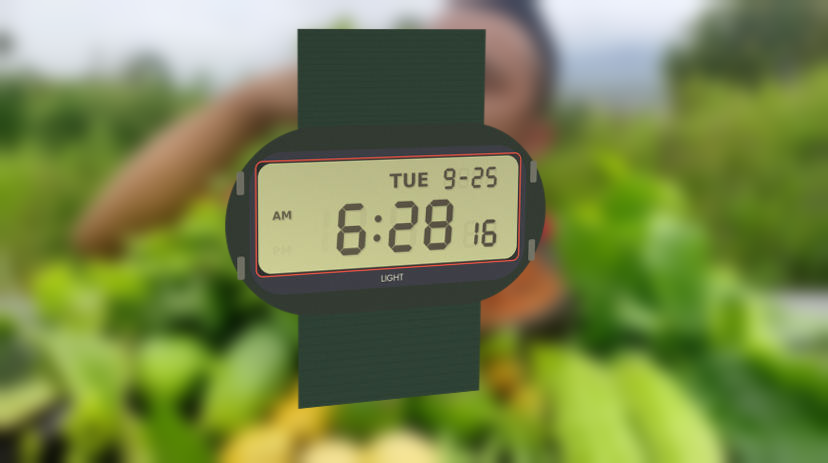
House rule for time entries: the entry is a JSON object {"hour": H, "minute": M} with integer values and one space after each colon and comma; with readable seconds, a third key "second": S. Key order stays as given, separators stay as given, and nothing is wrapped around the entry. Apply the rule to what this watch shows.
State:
{"hour": 6, "minute": 28, "second": 16}
